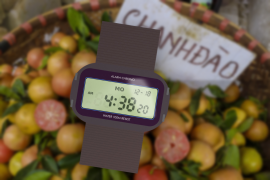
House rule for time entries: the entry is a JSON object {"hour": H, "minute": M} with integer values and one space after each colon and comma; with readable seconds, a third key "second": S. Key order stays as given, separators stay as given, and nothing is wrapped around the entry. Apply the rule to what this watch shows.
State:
{"hour": 4, "minute": 38, "second": 20}
